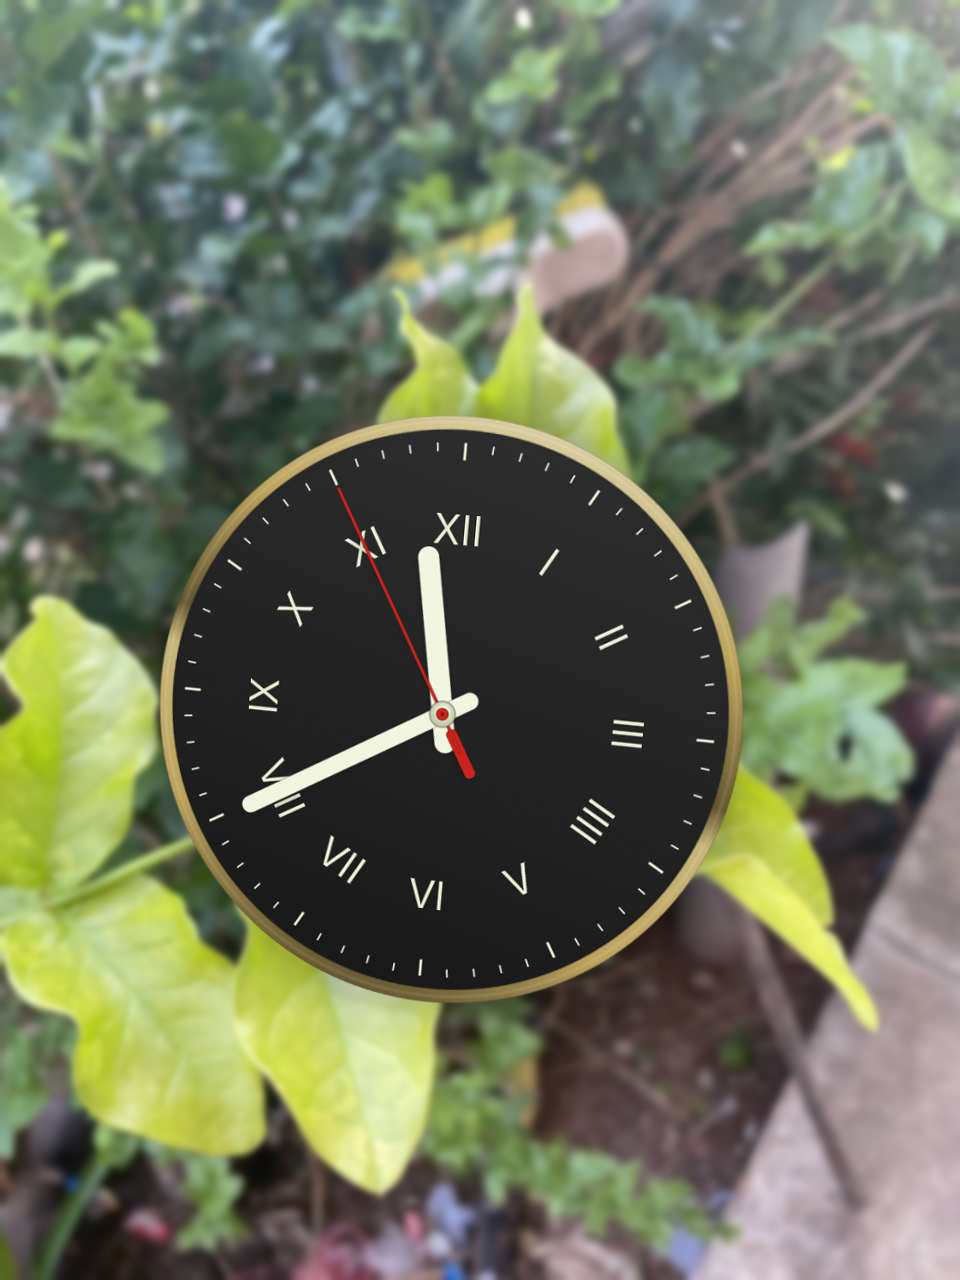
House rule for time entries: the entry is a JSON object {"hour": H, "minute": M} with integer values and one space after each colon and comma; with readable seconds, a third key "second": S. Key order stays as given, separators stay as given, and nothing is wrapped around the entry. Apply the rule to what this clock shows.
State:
{"hour": 11, "minute": 39, "second": 55}
